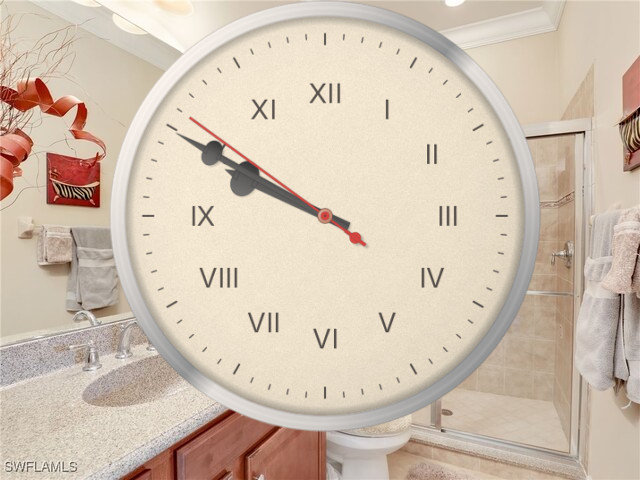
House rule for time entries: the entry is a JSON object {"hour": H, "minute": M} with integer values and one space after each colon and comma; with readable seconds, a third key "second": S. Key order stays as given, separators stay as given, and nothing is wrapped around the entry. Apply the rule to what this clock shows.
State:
{"hour": 9, "minute": 49, "second": 51}
